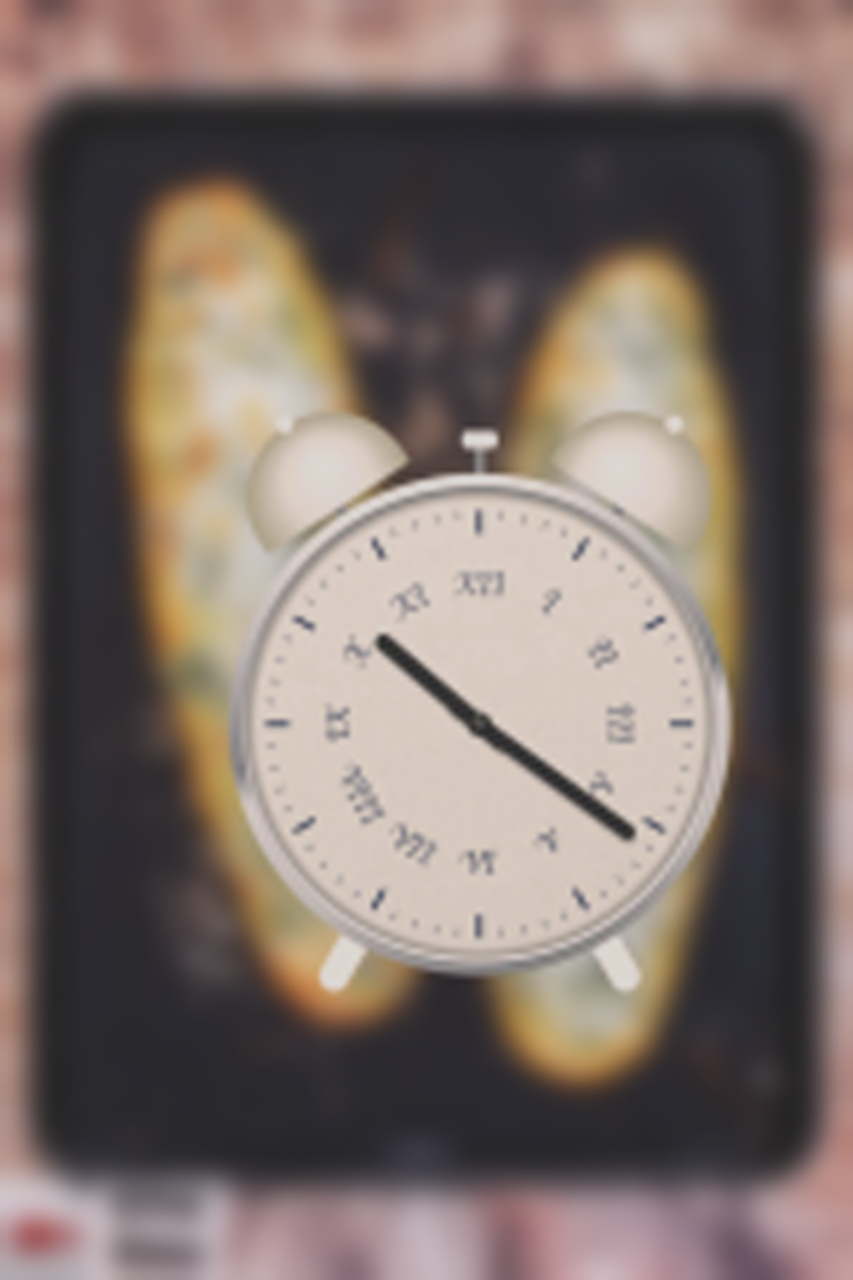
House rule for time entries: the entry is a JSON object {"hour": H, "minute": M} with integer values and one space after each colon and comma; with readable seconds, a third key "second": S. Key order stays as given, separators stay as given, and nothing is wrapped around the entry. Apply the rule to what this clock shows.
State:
{"hour": 10, "minute": 21}
